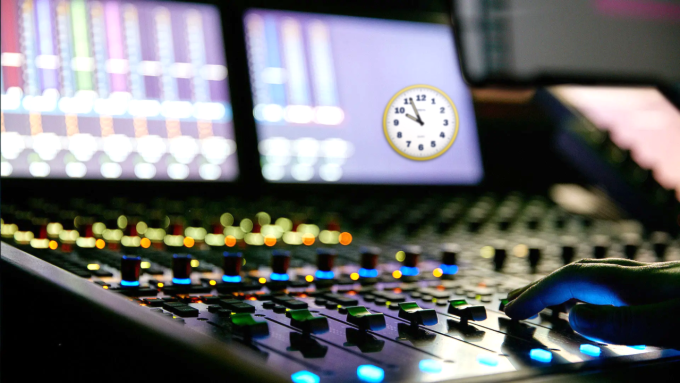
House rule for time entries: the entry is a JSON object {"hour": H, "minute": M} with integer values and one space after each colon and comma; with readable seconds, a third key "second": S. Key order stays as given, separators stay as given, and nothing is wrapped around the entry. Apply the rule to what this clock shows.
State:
{"hour": 9, "minute": 56}
